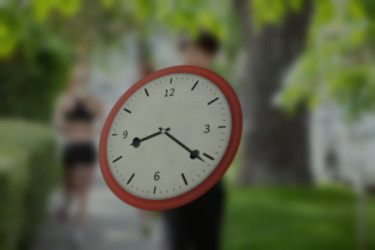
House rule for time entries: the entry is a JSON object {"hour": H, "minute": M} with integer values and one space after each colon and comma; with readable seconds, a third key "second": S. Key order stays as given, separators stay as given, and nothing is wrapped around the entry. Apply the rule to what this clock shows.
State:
{"hour": 8, "minute": 21}
